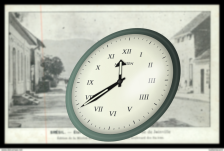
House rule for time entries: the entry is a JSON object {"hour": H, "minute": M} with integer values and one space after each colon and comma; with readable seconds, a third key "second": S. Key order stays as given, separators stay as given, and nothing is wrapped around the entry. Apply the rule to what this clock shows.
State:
{"hour": 11, "minute": 39}
